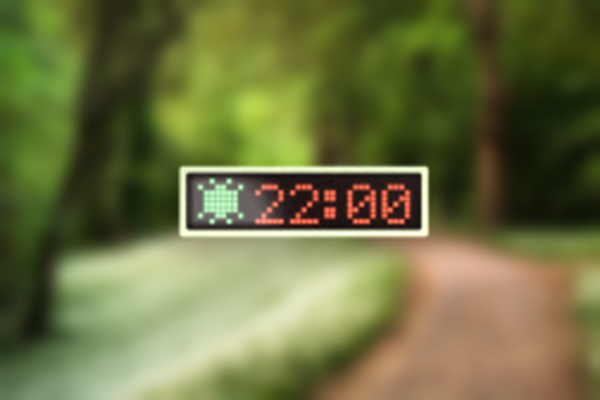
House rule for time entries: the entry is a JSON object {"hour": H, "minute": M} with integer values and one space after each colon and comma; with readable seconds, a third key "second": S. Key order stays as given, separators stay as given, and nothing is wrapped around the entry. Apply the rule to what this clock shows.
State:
{"hour": 22, "minute": 0}
